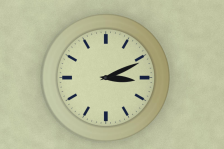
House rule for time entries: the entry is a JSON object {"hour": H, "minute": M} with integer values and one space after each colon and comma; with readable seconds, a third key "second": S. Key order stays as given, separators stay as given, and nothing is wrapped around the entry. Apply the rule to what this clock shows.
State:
{"hour": 3, "minute": 11}
